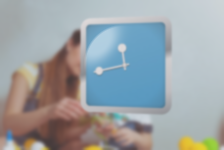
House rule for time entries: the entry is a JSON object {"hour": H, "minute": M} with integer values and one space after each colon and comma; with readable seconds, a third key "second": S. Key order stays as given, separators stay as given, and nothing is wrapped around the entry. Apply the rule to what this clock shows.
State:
{"hour": 11, "minute": 43}
